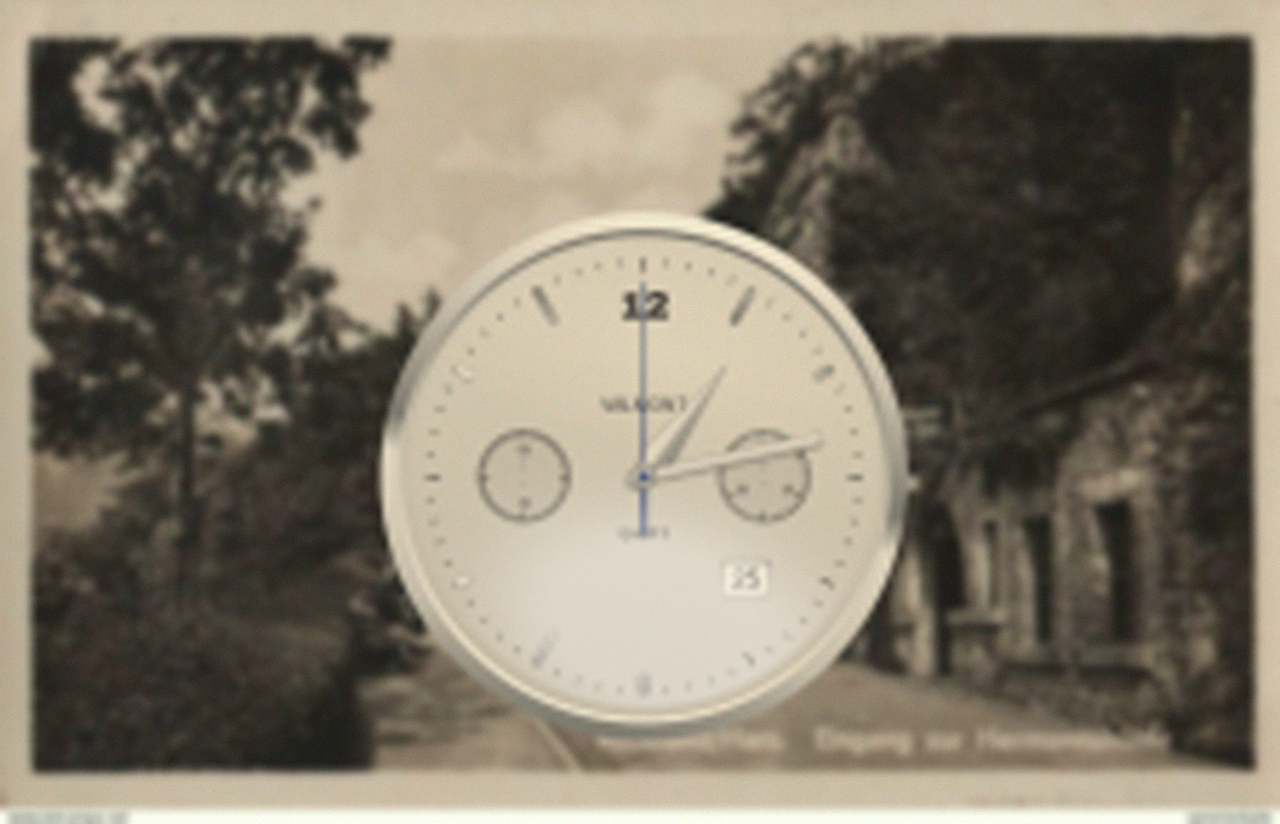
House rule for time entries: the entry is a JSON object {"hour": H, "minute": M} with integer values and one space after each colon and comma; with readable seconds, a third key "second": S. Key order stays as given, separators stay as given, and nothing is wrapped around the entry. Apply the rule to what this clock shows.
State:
{"hour": 1, "minute": 13}
